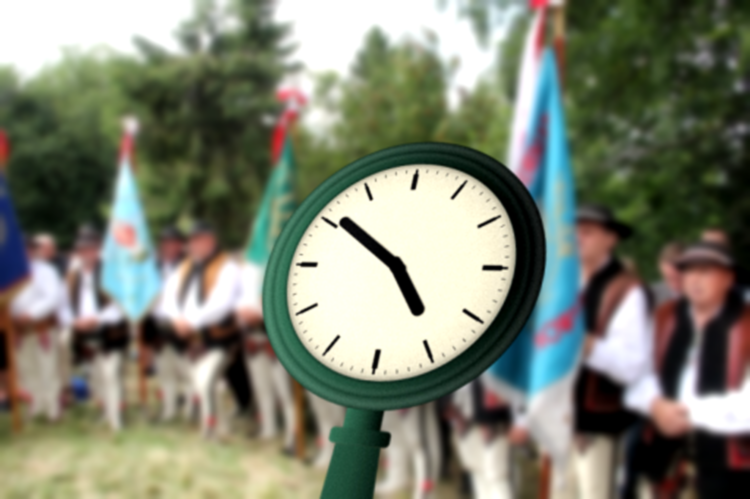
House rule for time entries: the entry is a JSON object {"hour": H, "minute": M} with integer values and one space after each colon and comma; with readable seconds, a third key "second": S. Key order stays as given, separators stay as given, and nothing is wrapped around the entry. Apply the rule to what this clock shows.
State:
{"hour": 4, "minute": 51}
